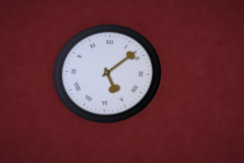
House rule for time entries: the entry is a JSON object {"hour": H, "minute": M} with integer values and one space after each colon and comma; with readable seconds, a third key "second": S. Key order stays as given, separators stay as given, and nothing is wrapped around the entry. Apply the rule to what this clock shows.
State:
{"hour": 5, "minute": 8}
